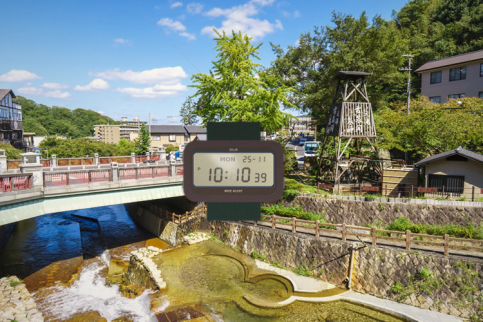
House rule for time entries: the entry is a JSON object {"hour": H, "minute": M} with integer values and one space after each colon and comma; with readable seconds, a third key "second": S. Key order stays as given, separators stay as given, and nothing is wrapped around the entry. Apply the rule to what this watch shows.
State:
{"hour": 10, "minute": 10, "second": 39}
